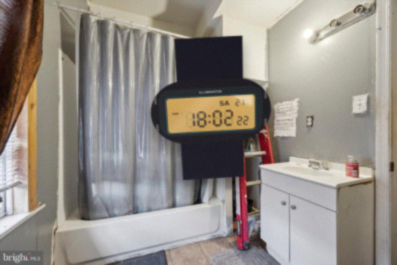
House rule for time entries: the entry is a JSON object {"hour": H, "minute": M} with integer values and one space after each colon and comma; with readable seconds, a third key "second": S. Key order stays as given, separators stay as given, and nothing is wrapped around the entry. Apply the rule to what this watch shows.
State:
{"hour": 18, "minute": 2, "second": 22}
